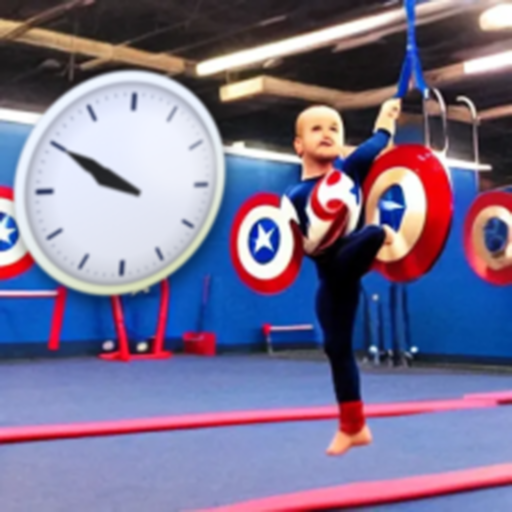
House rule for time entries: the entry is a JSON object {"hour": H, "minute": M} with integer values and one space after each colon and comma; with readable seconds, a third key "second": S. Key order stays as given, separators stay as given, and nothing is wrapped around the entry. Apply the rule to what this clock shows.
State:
{"hour": 9, "minute": 50}
